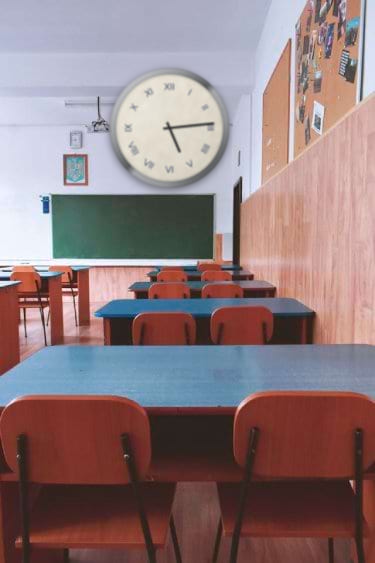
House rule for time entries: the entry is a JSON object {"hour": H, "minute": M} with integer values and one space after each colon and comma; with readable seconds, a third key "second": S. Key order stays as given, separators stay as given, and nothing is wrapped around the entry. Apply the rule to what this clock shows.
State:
{"hour": 5, "minute": 14}
